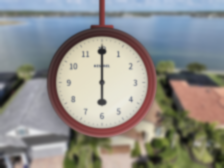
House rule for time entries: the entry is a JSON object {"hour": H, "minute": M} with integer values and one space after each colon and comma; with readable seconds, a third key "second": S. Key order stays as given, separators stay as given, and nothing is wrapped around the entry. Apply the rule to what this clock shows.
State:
{"hour": 6, "minute": 0}
